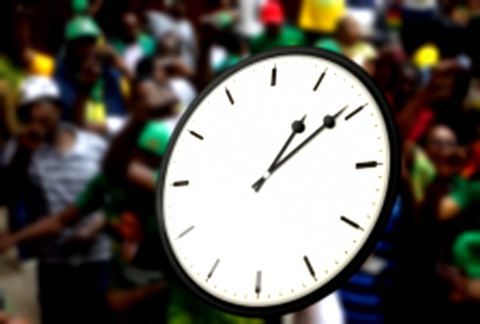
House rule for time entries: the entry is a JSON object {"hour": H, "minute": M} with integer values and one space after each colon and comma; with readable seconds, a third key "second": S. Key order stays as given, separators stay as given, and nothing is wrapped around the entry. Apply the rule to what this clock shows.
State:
{"hour": 1, "minute": 9}
